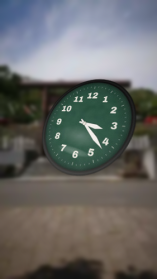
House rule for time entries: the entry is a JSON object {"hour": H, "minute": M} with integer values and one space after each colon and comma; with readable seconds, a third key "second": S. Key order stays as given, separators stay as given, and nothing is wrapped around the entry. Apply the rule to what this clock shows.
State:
{"hour": 3, "minute": 22}
